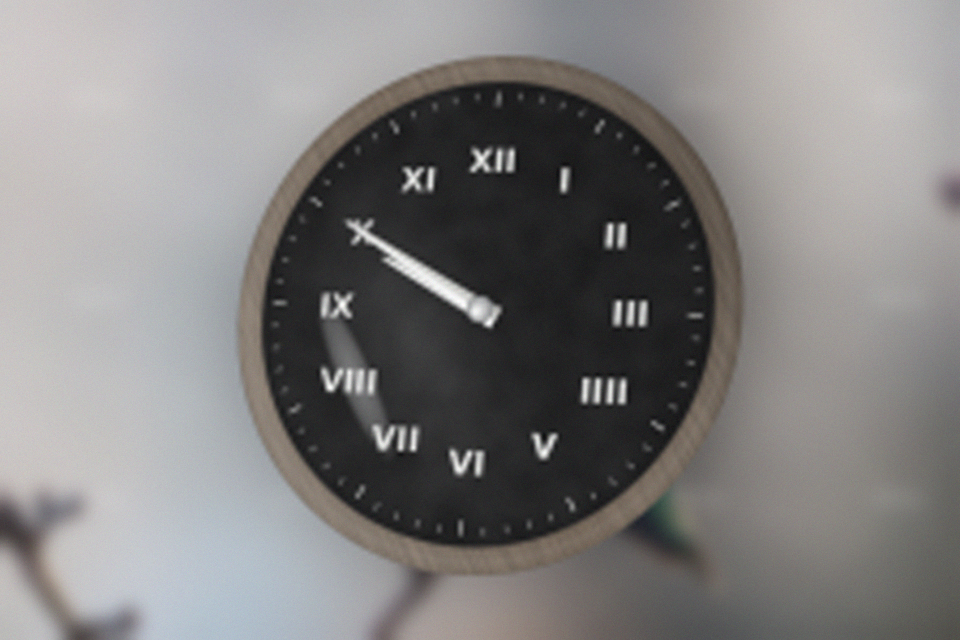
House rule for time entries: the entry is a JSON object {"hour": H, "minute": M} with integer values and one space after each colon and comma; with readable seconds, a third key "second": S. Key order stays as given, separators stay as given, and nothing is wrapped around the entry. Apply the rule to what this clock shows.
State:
{"hour": 9, "minute": 50}
